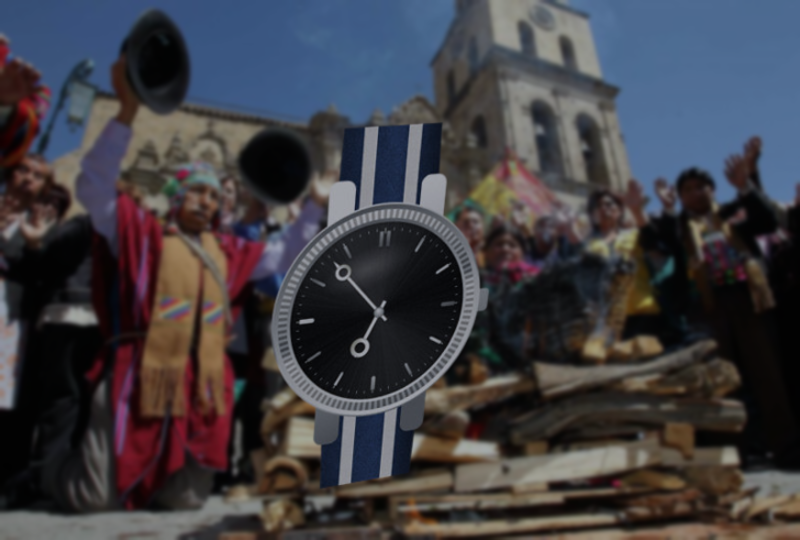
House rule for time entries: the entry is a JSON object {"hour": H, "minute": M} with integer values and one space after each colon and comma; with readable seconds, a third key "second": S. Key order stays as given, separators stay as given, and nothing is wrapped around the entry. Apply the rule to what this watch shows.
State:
{"hour": 6, "minute": 53}
